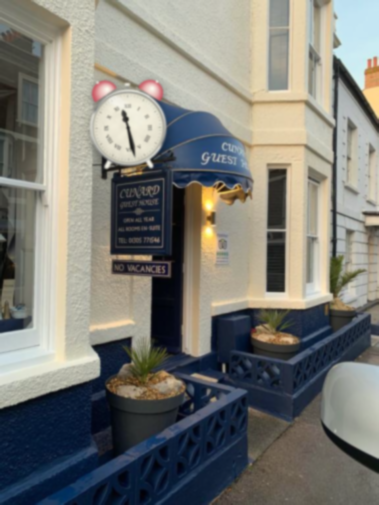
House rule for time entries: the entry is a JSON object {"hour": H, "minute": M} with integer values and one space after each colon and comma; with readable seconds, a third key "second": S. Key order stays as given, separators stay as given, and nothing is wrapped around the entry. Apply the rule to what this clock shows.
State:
{"hour": 11, "minute": 28}
